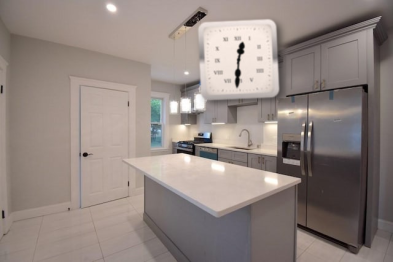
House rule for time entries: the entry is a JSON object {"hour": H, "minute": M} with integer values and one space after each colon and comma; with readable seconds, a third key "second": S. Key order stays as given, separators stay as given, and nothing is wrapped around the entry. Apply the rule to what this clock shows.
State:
{"hour": 12, "minute": 31}
